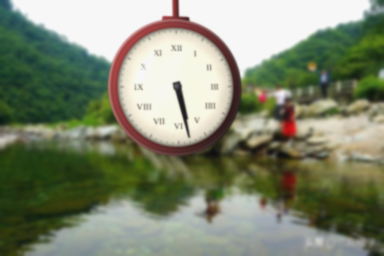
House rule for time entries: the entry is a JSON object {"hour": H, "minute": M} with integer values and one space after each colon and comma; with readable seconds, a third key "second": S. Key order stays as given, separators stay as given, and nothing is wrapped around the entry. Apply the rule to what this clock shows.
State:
{"hour": 5, "minute": 28}
